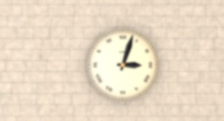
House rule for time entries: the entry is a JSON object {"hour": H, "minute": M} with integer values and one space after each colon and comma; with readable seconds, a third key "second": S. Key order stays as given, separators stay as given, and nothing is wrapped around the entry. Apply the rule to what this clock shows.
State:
{"hour": 3, "minute": 3}
